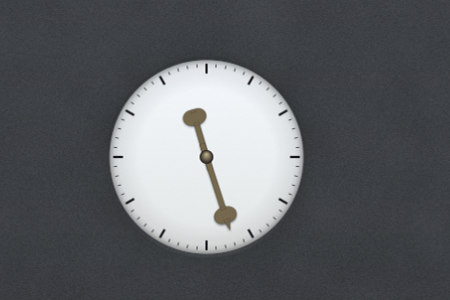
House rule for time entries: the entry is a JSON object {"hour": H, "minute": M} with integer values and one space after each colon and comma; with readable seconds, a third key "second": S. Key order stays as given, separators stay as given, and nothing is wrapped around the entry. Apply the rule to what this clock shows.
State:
{"hour": 11, "minute": 27}
